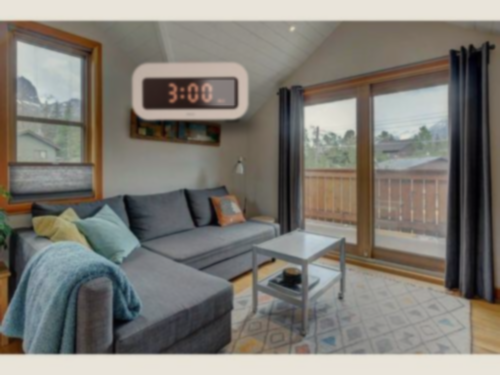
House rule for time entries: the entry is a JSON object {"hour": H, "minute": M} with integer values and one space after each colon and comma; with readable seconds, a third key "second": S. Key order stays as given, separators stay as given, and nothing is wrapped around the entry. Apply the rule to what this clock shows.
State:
{"hour": 3, "minute": 0}
